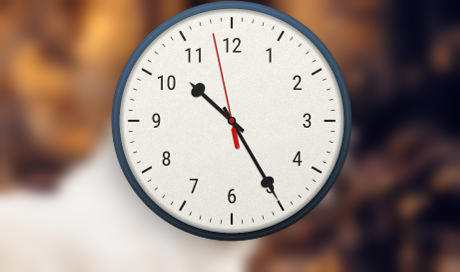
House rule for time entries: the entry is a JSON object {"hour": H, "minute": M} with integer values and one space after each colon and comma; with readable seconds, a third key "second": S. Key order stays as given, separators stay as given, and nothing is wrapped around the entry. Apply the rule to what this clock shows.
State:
{"hour": 10, "minute": 24, "second": 58}
